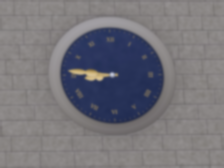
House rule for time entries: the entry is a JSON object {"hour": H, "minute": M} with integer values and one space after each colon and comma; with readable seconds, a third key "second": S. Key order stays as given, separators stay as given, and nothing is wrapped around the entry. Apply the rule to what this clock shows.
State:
{"hour": 8, "minute": 46}
